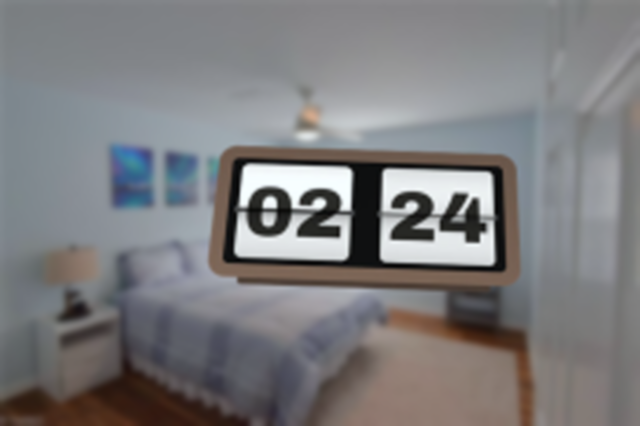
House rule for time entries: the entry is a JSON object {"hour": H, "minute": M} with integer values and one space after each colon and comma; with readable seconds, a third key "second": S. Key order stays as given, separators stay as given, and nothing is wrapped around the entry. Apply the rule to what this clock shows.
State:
{"hour": 2, "minute": 24}
